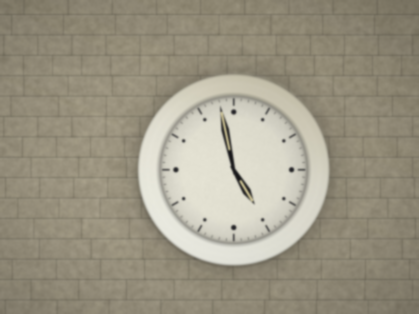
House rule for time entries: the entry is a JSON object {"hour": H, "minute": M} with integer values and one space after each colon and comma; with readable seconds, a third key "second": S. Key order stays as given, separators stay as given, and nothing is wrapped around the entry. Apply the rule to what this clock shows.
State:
{"hour": 4, "minute": 58}
